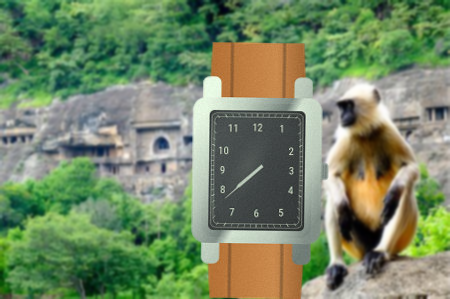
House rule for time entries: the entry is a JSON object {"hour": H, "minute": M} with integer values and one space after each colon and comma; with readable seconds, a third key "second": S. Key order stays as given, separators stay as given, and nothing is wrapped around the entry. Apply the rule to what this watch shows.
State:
{"hour": 7, "minute": 38}
